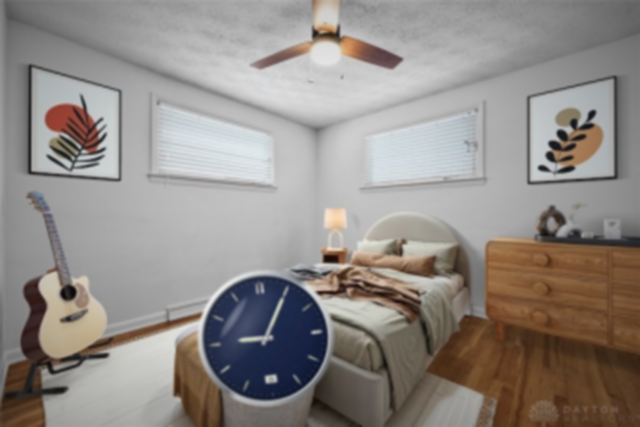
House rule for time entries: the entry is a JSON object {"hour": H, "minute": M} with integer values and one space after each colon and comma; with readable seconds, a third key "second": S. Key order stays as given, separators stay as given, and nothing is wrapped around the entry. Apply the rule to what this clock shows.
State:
{"hour": 9, "minute": 5}
